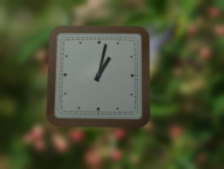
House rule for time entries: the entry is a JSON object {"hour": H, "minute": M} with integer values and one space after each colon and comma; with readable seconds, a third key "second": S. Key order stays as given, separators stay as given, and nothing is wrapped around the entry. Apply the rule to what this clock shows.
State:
{"hour": 1, "minute": 2}
